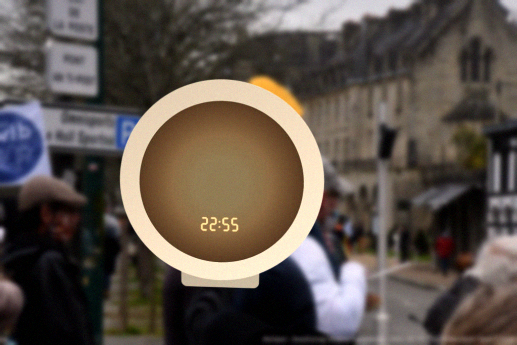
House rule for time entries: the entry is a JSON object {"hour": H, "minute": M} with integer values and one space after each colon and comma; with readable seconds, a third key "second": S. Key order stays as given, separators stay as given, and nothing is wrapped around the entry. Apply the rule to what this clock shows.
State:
{"hour": 22, "minute": 55}
